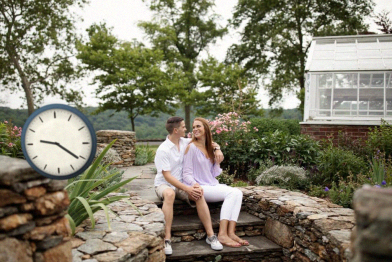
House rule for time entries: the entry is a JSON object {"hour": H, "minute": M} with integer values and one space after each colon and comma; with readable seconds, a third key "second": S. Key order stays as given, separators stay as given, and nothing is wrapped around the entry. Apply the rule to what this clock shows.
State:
{"hour": 9, "minute": 21}
